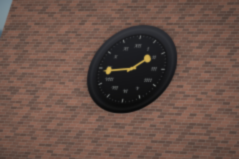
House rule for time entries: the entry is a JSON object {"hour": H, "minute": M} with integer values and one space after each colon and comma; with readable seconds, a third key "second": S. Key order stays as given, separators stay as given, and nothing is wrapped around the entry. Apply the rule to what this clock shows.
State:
{"hour": 1, "minute": 44}
